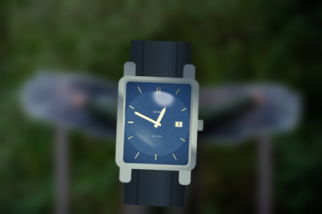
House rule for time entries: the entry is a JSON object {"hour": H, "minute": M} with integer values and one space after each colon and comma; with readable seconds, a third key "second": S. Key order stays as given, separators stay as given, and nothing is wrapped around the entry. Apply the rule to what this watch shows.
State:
{"hour": 12, "minute": 49}
